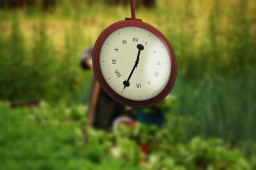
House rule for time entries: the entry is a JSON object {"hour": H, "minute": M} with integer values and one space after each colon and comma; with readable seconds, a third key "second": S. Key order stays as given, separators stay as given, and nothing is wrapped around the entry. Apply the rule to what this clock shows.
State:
{"hour": 12, "minute": 35}
